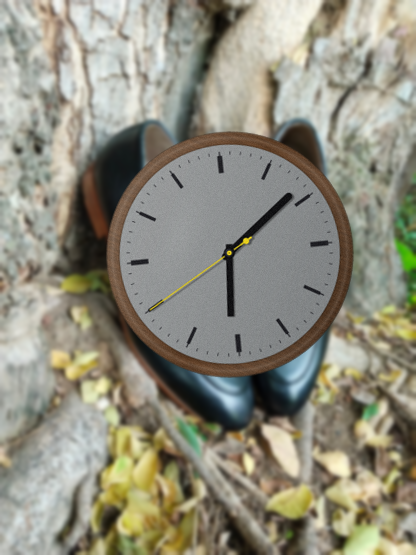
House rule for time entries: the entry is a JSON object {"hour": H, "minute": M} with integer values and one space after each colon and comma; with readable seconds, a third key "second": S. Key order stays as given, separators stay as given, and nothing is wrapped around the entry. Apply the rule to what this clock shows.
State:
{"hour": 6, "minute": 8, "second": 40}
